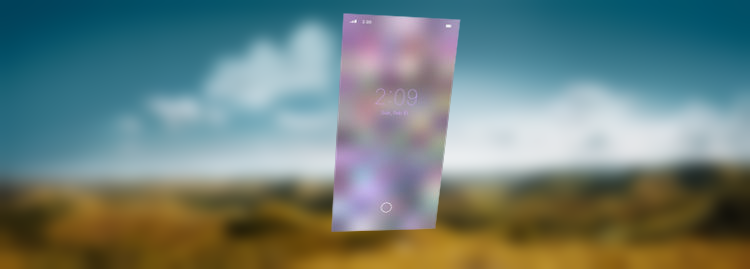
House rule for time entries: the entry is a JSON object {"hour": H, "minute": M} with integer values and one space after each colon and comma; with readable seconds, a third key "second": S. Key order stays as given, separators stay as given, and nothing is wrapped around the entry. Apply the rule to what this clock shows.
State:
{"hour": 2, "minute": 9}
